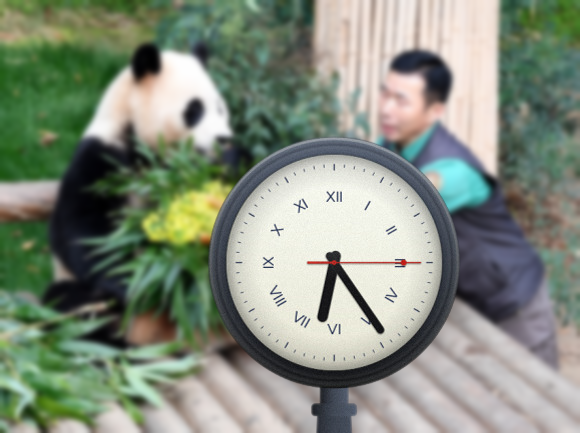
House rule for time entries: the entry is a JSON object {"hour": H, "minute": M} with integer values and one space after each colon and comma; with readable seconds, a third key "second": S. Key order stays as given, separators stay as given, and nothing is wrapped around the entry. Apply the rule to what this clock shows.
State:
{"hour": 6, "minute": 24, "second": 15}
